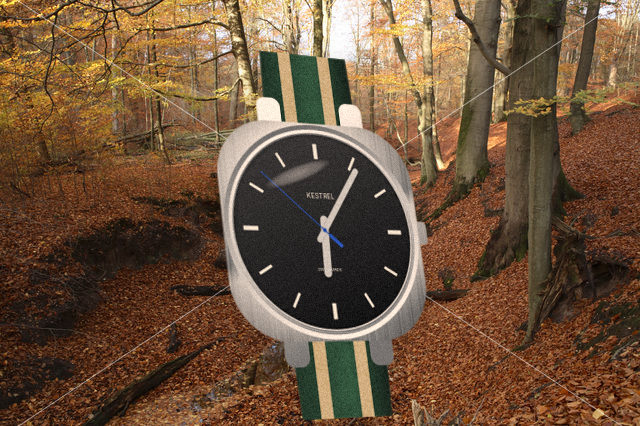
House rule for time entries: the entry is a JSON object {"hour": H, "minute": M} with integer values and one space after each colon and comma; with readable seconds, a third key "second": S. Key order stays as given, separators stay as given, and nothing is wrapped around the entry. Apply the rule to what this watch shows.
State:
{"hour": 6, "minute": 5, "second": 52}
